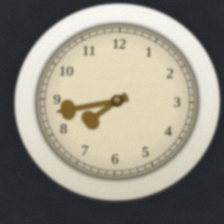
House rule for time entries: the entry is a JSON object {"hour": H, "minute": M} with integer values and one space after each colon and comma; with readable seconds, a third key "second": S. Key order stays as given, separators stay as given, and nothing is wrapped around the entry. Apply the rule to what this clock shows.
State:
{"hour": 7, "minute": 43}
